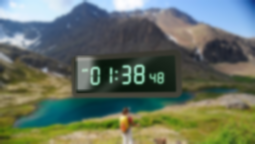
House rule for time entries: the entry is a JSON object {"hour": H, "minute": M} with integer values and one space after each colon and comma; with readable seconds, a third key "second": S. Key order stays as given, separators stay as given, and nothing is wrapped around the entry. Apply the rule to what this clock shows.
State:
{"hour": 1, "minute": 38}
